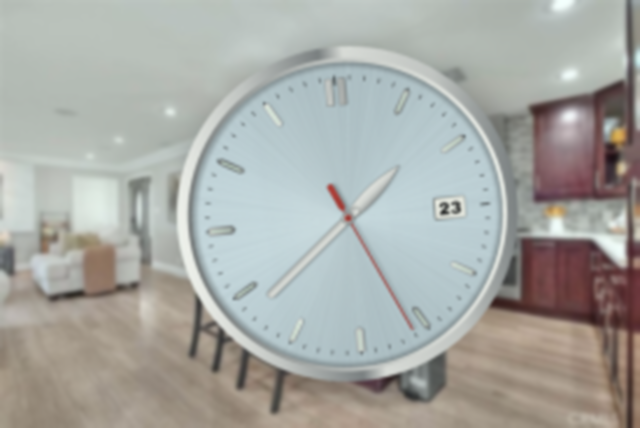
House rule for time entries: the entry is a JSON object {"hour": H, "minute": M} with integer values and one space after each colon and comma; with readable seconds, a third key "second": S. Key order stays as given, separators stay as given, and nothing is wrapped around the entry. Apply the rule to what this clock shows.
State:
{"hour": 1, "minute": 38, "second": 26}
